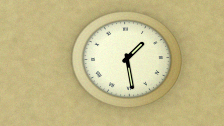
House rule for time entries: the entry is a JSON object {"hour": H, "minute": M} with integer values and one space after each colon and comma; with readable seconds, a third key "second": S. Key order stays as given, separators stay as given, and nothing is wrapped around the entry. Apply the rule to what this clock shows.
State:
{"hour": 1, "minute": 29}
